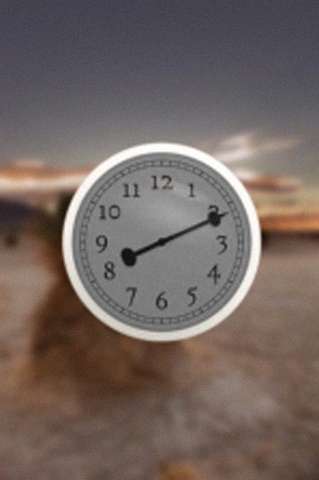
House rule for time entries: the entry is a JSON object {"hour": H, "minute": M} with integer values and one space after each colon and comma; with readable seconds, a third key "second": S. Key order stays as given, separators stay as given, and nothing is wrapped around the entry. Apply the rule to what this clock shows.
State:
{"hour": 8, "minute": 11}
